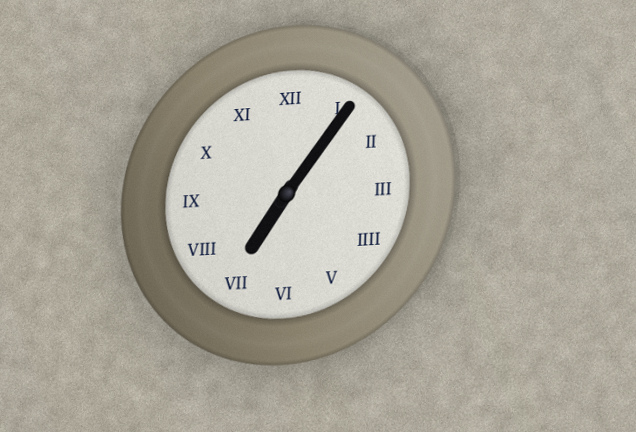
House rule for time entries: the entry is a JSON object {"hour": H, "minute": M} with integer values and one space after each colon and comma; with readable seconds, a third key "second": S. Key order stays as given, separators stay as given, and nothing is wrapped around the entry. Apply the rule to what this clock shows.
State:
{"hour": 7, "minute": 6}
